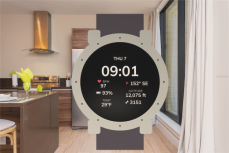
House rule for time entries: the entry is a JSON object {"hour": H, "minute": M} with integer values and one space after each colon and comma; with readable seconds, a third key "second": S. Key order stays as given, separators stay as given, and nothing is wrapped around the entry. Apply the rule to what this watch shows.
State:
{"hour": 9, "minute": 1}
